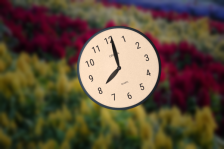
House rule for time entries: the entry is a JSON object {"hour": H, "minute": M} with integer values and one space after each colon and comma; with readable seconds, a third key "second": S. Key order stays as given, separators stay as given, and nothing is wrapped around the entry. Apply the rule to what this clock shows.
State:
{"hour": 8, "minute": 1}
